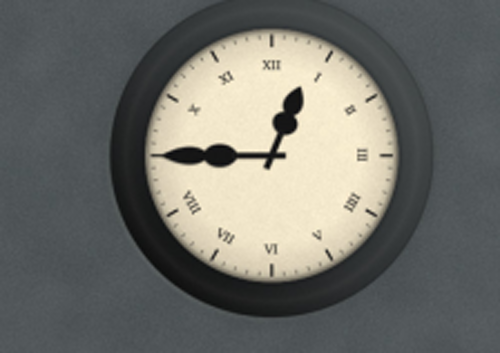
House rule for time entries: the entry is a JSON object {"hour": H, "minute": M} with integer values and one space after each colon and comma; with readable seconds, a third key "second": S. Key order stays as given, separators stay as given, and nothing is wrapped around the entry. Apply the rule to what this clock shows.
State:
{"hour": 12, "minute": 45}
